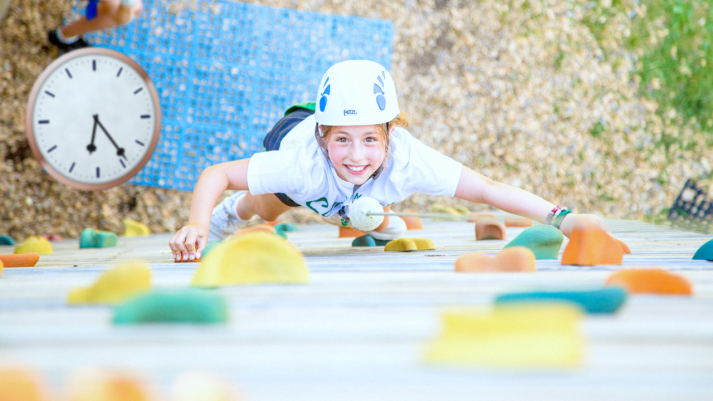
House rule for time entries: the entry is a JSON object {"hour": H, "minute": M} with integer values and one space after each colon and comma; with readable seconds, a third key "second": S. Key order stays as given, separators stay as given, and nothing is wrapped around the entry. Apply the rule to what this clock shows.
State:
{"hour": 6, "minute": 24}
